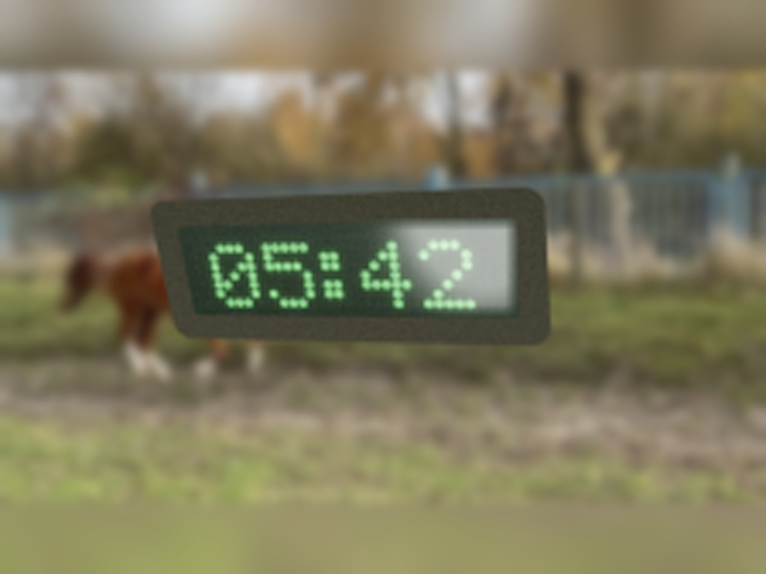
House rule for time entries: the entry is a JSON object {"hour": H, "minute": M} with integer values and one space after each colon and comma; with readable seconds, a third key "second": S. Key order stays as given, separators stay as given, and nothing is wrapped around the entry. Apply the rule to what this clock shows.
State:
{"hour": 5, "minute": 42}
